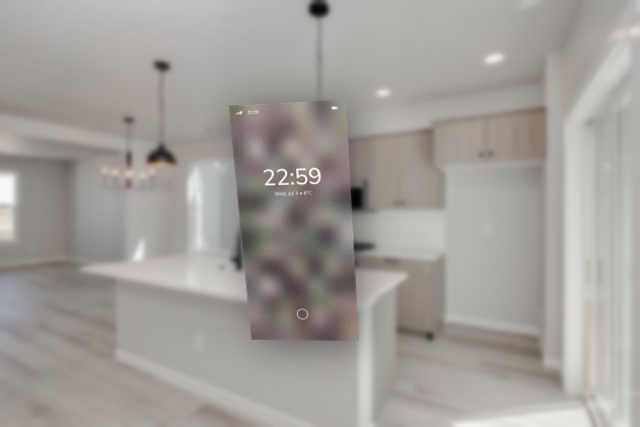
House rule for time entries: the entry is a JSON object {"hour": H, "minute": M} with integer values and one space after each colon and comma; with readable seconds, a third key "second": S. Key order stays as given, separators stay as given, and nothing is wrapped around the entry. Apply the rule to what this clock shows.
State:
{"hour": 22, "minute": 59}
